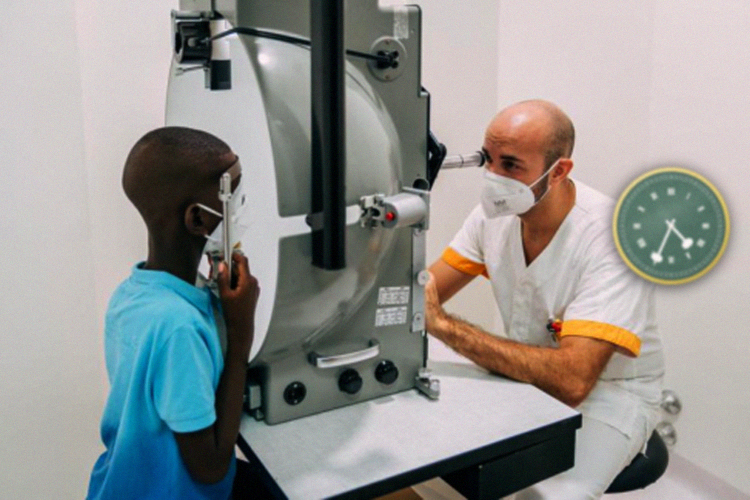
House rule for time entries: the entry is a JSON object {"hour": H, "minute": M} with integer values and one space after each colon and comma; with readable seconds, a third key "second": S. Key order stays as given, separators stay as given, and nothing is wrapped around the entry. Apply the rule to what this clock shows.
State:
{"hour": 4, "minute": 34}
